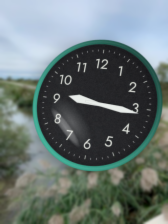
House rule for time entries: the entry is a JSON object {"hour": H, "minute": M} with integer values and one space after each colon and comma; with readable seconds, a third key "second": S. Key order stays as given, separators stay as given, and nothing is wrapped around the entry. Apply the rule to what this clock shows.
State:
{"hour": 9, "minute": 16}
